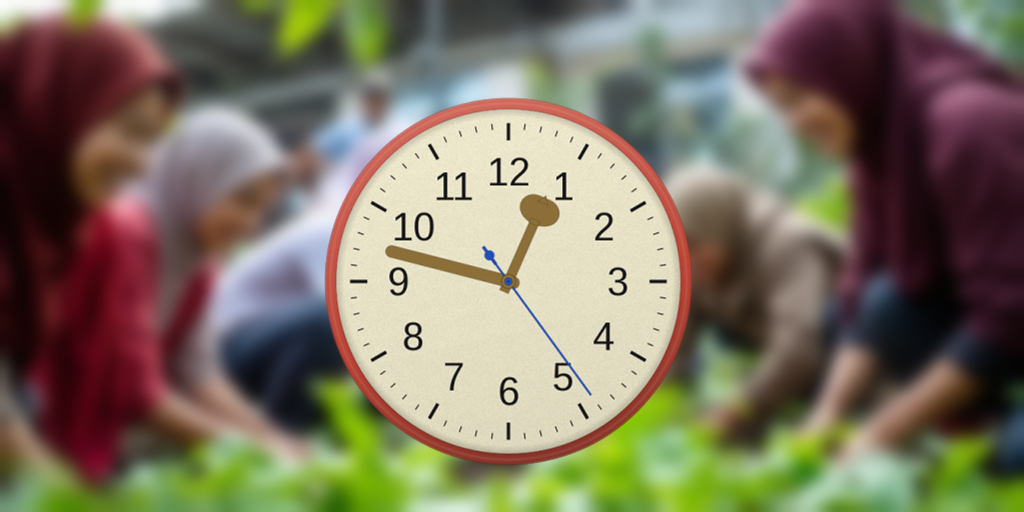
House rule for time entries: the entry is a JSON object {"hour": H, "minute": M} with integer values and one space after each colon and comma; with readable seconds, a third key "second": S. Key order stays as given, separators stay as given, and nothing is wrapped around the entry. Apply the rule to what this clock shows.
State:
{"hour": 12, "minute": 47, "second": 24}
